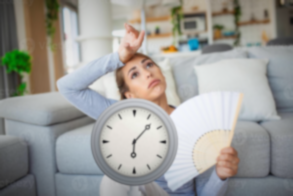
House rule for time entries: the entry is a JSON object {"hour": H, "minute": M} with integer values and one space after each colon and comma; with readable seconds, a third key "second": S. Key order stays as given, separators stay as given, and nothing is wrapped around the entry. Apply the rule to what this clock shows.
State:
{"hour": 6, "minute": 7}
